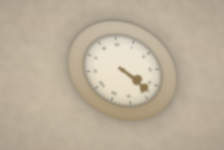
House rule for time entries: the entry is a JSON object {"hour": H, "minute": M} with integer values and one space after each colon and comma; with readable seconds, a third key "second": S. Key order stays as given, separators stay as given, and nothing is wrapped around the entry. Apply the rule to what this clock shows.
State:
{"hour": 4, "minute": 23}
